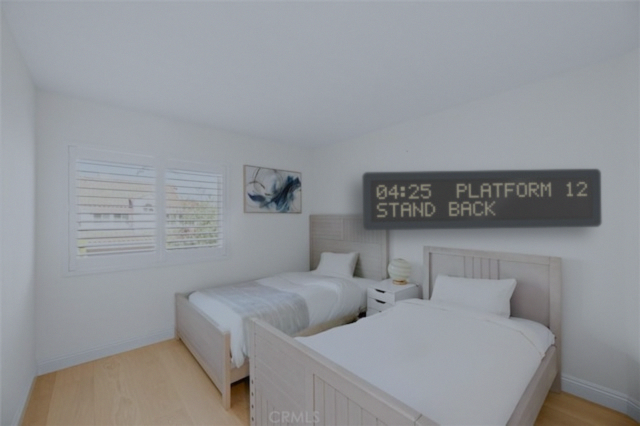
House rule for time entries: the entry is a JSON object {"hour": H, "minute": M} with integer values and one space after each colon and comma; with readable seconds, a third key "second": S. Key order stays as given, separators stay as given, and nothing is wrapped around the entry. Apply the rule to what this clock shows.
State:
{"hour": 4, "minute": 25}
